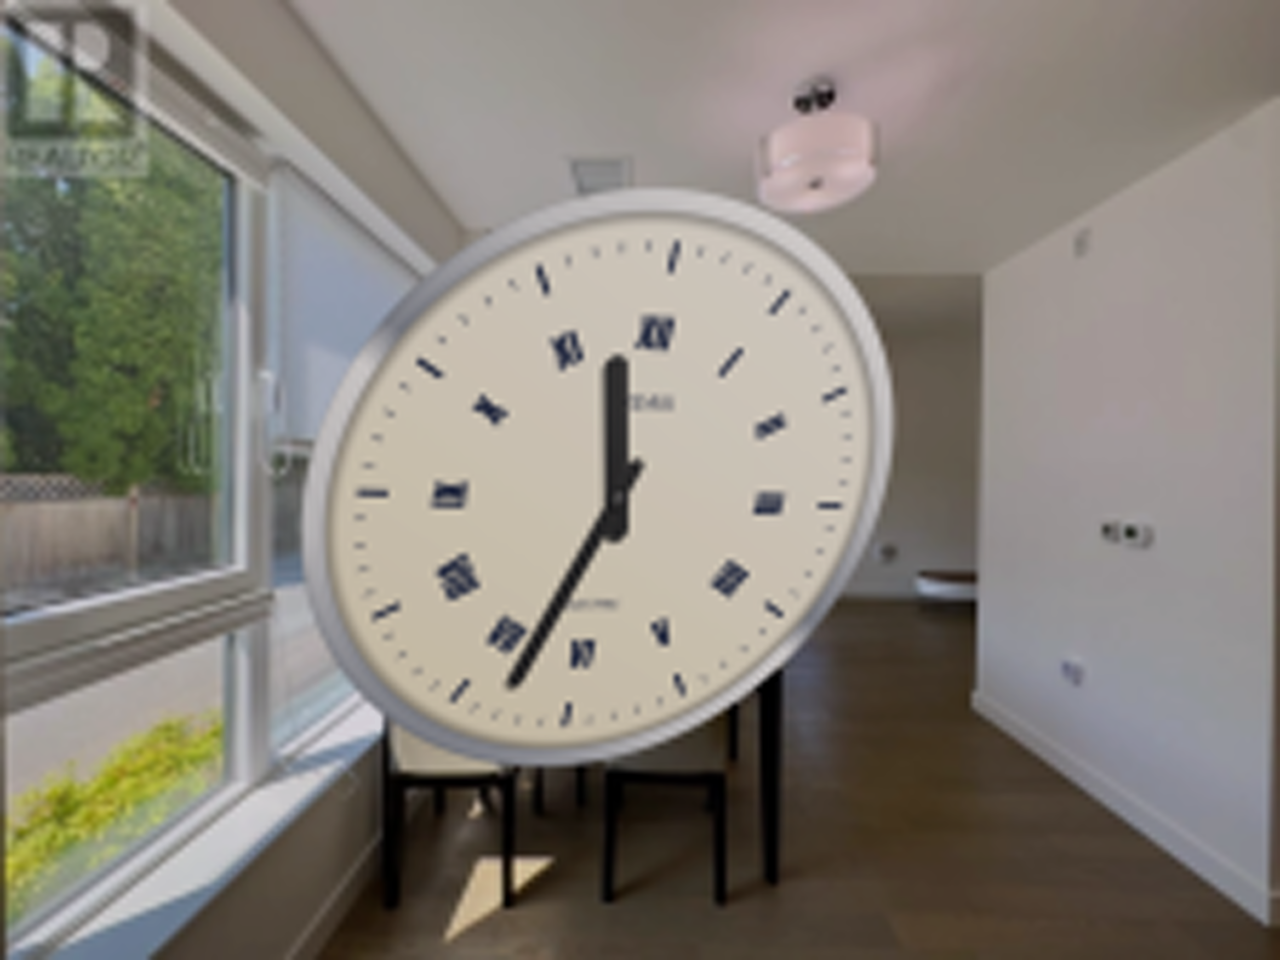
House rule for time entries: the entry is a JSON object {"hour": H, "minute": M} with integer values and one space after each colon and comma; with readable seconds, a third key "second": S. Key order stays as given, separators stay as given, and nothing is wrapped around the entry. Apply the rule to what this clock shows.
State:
{"hour": 11, "minute": 33}
